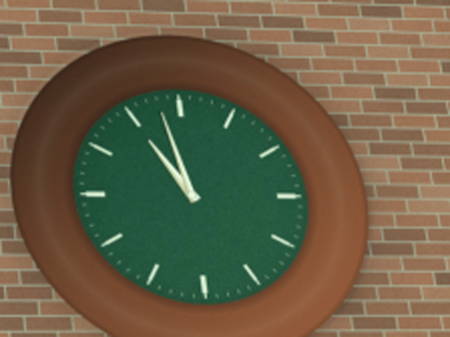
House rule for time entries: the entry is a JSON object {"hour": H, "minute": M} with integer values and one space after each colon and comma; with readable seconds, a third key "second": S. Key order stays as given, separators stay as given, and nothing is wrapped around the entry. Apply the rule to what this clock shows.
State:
{"hour": 10, "minute": 58}
